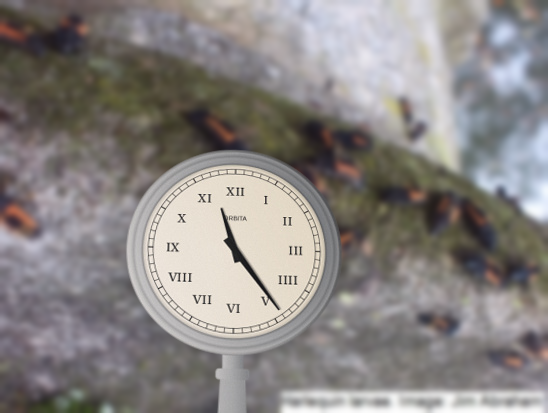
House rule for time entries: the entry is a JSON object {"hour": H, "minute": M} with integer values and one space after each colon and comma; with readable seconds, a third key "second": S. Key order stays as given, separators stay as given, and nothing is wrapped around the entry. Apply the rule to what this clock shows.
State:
{"hour": 11, "minute": 24}
